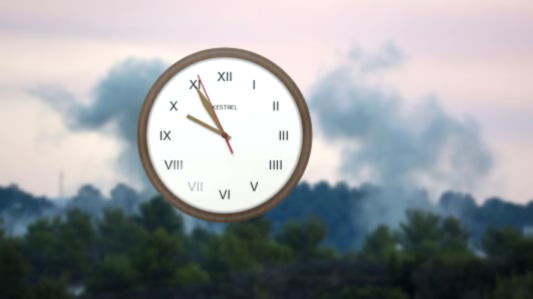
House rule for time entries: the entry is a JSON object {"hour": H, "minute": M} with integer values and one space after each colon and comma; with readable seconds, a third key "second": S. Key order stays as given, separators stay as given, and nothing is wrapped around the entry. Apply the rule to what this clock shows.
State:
{"hour": 9, "minute": 54, "second": 56}
